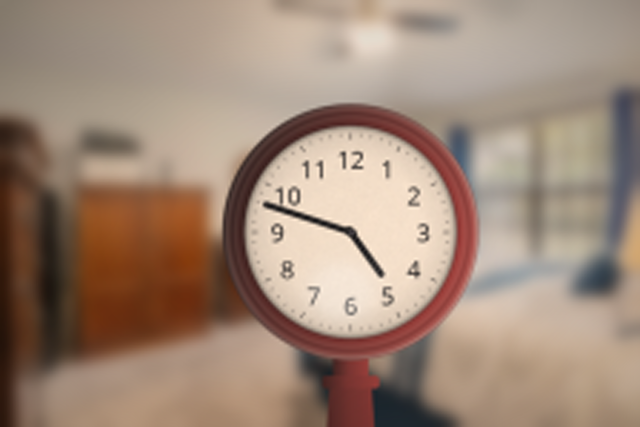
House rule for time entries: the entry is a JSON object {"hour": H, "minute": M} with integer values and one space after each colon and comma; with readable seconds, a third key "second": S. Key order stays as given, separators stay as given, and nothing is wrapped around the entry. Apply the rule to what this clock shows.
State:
{"hour": 4, "minute": 48}
